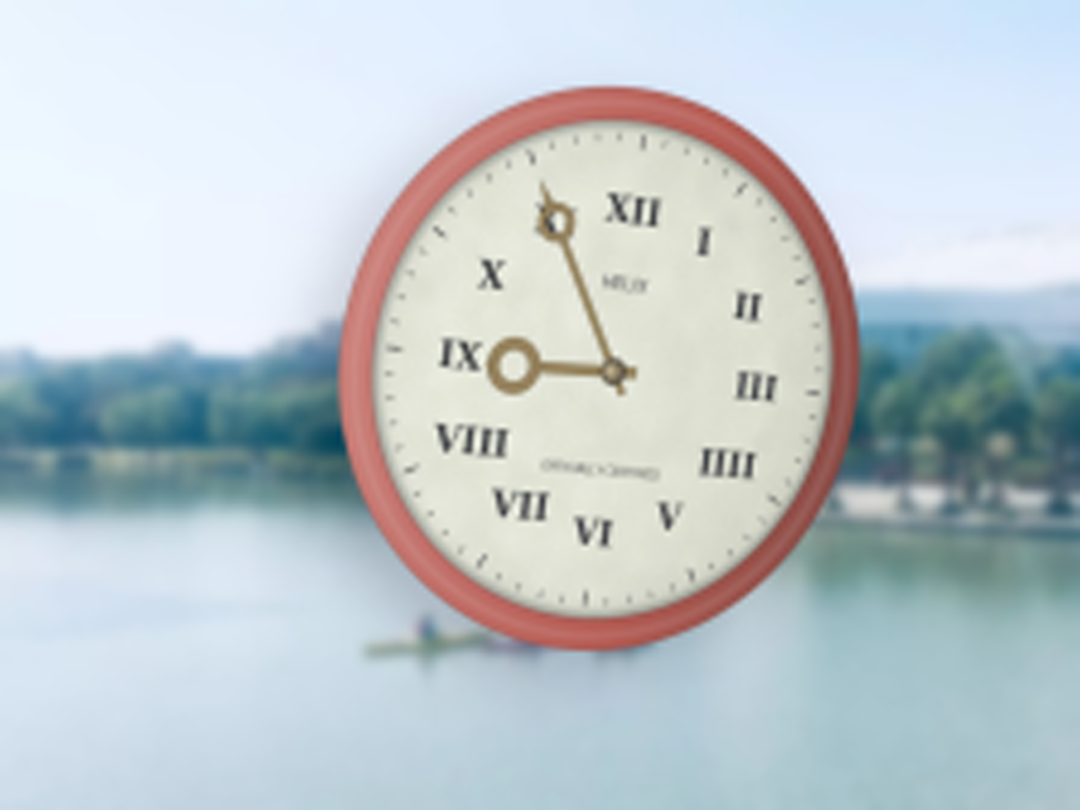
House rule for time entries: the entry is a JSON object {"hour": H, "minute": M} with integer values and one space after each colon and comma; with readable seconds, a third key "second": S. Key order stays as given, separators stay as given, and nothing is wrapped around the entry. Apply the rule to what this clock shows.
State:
{"hour": 8, "minute": 55}
